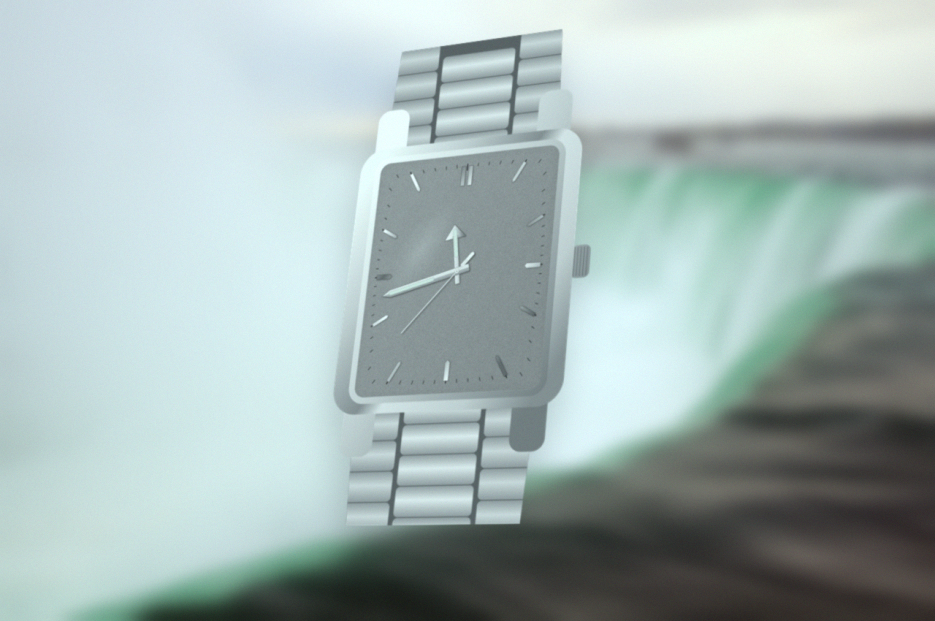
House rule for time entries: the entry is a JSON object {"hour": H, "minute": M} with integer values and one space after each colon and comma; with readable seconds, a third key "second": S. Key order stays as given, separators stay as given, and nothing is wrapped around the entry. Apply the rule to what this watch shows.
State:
{"hour": 11, "minute": 42, "second": 37}
